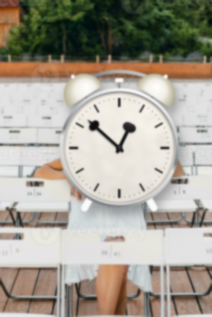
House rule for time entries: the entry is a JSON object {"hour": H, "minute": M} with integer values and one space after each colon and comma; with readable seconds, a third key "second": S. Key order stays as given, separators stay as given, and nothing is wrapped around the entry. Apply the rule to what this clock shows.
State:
{"hour": 12, "minute": 52}
